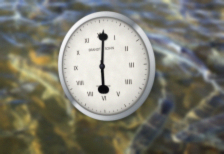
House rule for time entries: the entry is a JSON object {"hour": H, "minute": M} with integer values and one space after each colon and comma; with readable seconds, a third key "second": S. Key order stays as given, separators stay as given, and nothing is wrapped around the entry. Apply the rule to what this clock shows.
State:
{"hour": 6, "minute": 1}
